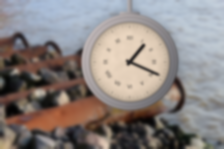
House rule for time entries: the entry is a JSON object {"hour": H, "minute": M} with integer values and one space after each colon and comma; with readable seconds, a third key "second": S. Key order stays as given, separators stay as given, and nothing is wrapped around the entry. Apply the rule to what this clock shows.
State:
{"hour": 1, "minute": 19}
